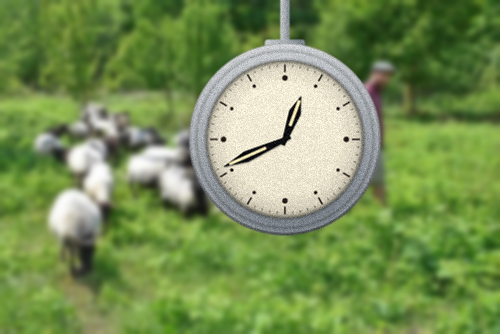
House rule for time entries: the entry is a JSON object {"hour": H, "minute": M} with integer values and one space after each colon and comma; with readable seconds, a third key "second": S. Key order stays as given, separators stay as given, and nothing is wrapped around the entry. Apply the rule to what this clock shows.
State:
{"hour": 12, "minute": 41}
